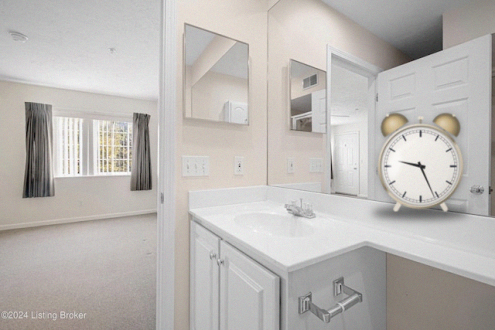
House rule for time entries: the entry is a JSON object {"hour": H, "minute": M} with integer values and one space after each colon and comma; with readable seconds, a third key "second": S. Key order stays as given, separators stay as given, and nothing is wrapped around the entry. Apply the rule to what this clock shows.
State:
{"hour": 9, "minute": 26}
